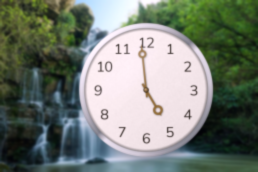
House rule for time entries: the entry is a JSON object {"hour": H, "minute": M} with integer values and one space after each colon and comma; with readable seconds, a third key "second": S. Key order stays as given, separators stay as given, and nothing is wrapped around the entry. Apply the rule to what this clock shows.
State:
{"hour": 4, "minute": 59}
